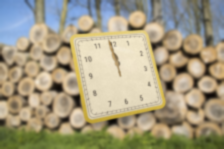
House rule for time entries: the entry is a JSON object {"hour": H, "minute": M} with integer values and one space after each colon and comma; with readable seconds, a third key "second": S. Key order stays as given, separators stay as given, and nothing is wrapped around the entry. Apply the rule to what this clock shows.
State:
{"hour": 11, "minute": 59}
